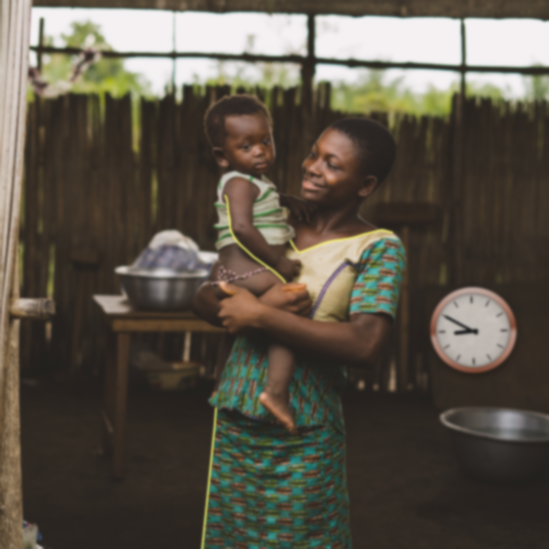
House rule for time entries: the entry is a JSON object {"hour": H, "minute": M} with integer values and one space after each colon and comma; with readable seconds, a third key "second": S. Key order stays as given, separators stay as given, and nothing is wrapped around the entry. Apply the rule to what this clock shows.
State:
{"hour": 8, "minute": 50}
